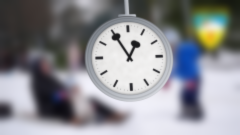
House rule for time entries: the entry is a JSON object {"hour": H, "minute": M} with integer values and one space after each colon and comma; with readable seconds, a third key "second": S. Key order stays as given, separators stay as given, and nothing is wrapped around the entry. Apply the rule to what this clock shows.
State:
{"hour": 12, "minute": 55}
